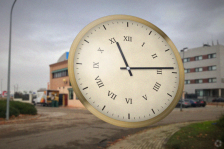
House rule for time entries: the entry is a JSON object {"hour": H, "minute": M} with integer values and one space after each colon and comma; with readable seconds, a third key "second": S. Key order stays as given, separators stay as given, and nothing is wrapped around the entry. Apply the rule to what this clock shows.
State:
{"hour": 11, "minute": 14}
